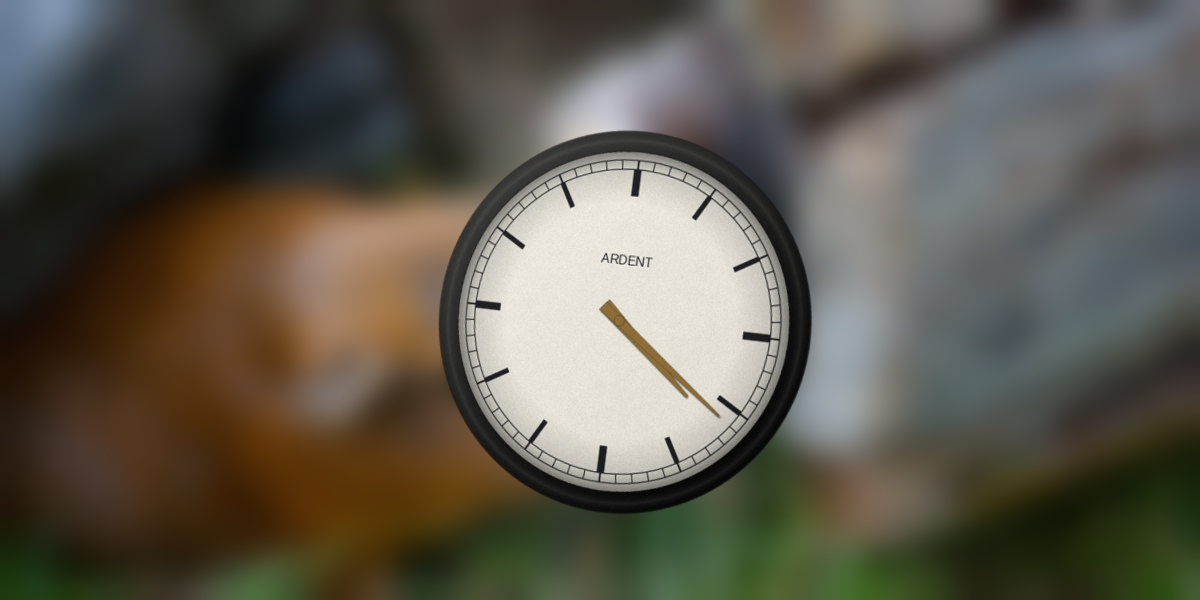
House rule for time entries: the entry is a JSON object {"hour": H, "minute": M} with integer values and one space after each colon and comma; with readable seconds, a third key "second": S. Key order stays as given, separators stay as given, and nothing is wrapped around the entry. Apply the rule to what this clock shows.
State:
{"hour": 4, "minute": 21}
